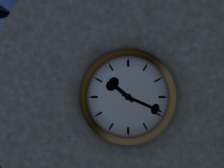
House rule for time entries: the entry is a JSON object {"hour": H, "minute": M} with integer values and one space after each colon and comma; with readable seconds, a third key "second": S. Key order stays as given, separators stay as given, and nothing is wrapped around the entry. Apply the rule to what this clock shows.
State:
{"hour": 10, "minute": 19}
